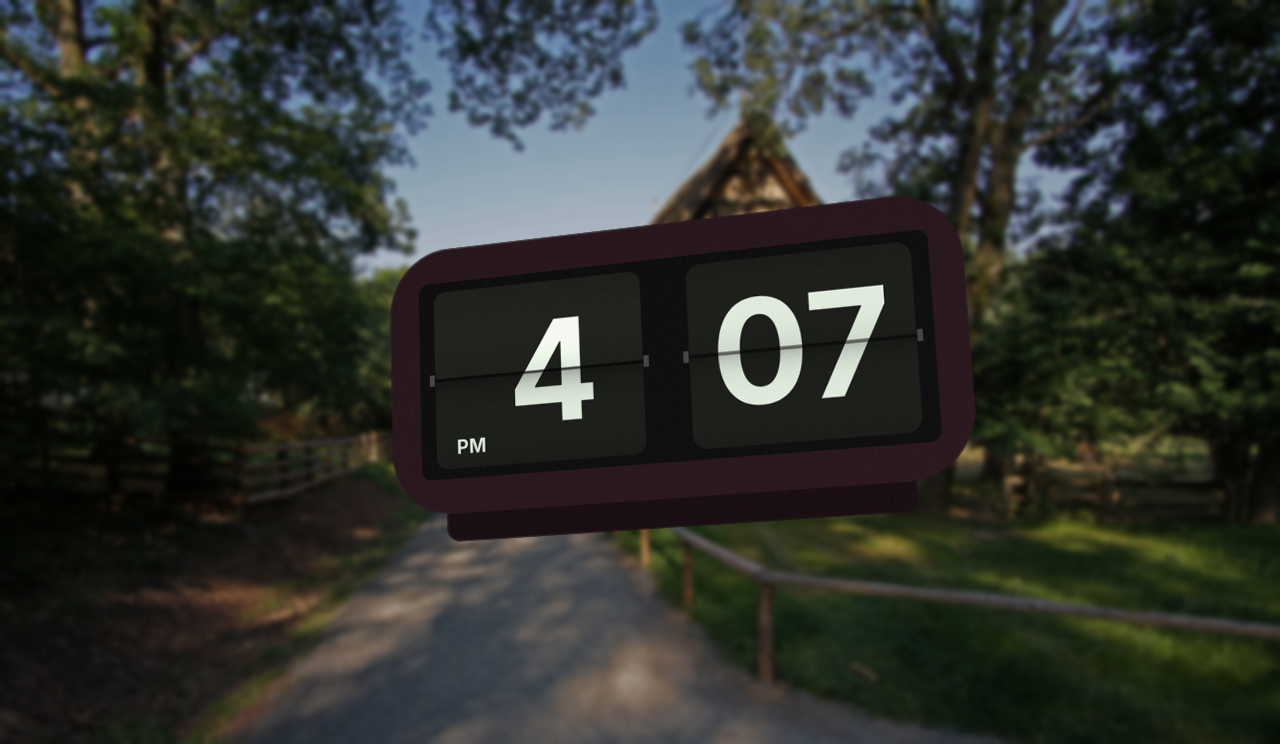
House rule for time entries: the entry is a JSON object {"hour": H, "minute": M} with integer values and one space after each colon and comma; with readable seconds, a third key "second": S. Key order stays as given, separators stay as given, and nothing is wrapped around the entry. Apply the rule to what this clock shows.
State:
{"hour": 4, "minute": 7}
